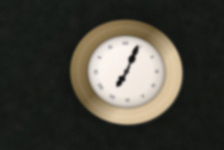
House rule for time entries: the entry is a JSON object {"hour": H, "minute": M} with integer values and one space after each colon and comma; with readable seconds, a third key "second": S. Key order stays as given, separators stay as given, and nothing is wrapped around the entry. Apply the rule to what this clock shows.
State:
{"hour": 7, "minute": 4}
